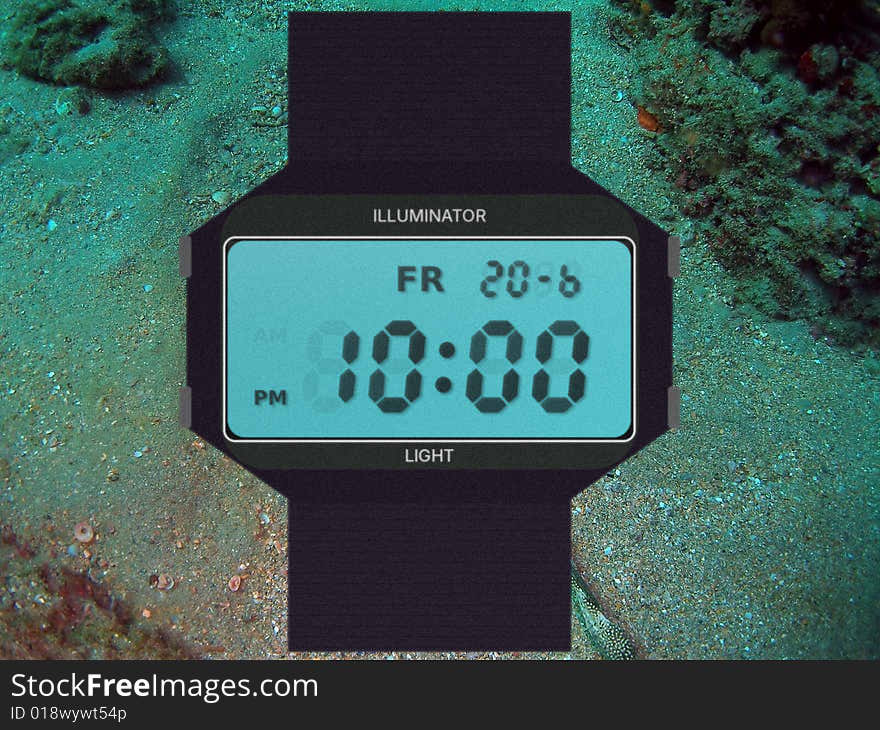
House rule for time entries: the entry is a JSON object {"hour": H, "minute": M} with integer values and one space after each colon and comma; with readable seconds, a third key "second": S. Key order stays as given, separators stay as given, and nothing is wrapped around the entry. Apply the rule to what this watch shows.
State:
{"hour": 10, "minute": 0}
